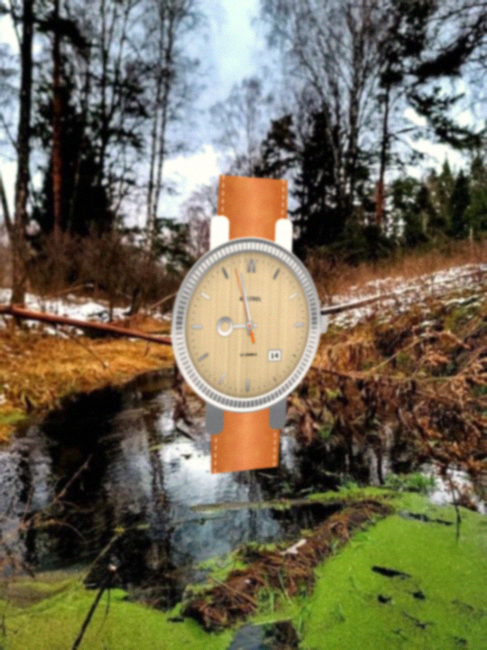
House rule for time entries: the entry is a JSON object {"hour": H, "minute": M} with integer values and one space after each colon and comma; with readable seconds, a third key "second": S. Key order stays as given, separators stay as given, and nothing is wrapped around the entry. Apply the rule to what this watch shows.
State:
{"hour": 8, "minute": 57, "second": 57}
